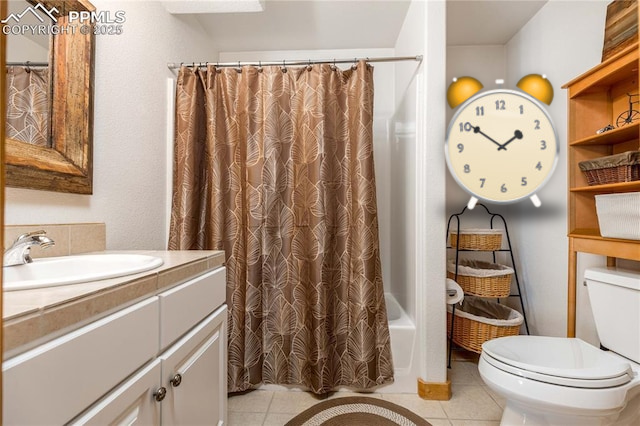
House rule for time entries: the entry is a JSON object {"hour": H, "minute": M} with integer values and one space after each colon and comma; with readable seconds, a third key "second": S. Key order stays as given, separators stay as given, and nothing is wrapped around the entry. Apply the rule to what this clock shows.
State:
{"hour": 1, "minute": 51}
